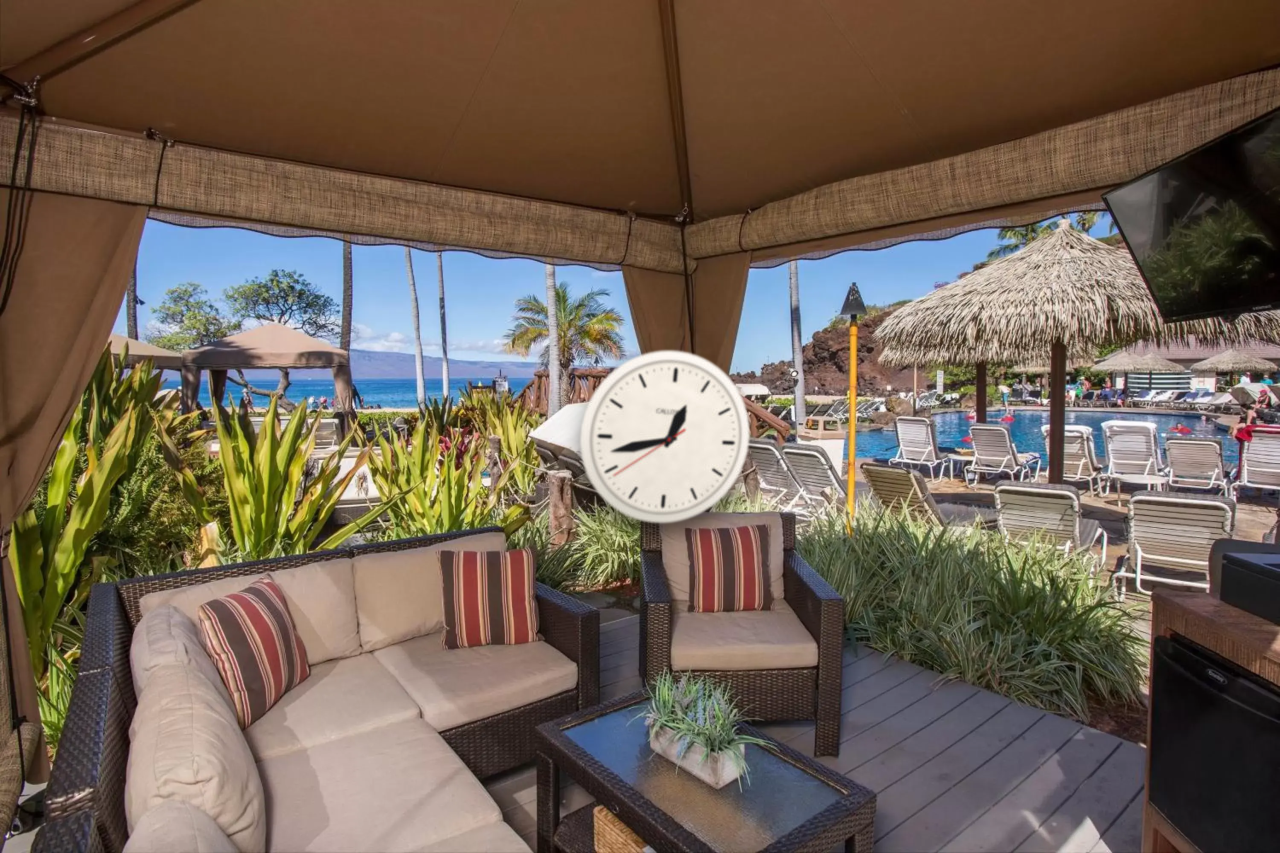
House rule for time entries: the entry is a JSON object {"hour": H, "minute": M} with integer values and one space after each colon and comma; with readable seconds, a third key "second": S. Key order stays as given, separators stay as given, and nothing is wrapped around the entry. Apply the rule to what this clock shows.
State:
{"hour": 12, "minute": 42, "second": 39}
